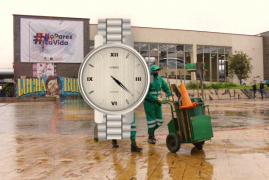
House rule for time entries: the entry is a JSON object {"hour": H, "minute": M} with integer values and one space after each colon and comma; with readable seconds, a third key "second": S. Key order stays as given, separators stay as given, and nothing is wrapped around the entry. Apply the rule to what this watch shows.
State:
{"hour": 4, "minute": 22}
